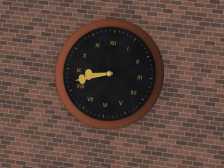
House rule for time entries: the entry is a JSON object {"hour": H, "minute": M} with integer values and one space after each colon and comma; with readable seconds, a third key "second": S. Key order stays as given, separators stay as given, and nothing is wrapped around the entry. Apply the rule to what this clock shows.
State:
{"hour": 8, "minute": 42}
